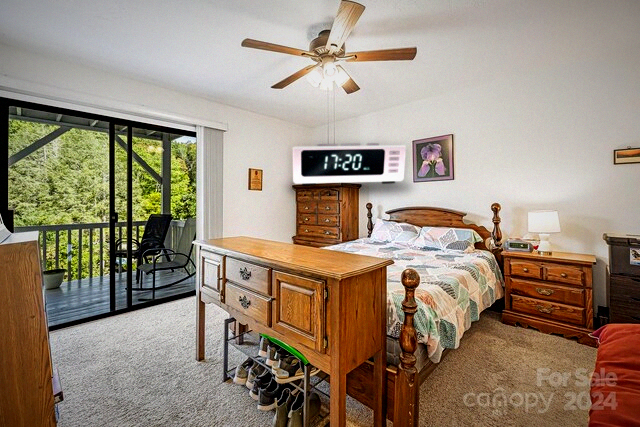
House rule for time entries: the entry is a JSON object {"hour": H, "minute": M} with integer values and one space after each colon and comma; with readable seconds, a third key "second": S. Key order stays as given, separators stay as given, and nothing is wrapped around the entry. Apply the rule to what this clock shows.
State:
{"hour": 17, "minute": 20}
